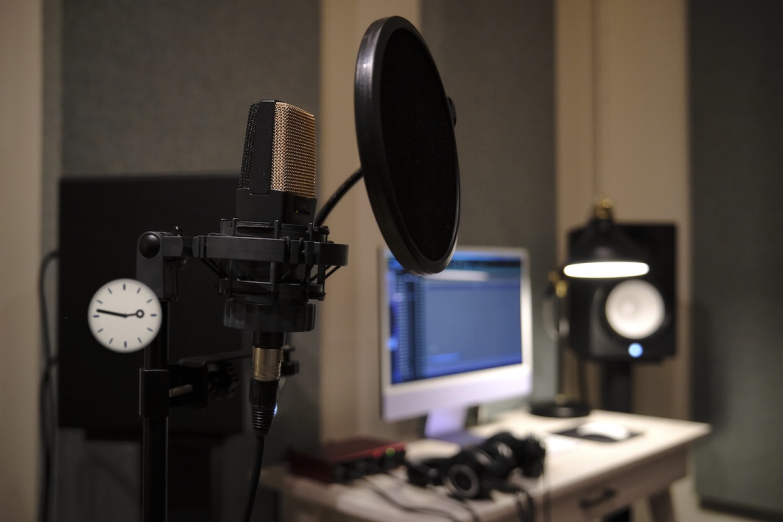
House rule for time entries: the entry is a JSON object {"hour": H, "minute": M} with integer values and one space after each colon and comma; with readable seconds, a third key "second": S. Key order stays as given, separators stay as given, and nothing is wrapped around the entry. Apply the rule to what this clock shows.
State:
{"hour": 2, "minute": 47}
